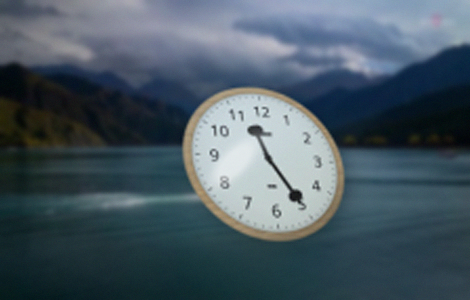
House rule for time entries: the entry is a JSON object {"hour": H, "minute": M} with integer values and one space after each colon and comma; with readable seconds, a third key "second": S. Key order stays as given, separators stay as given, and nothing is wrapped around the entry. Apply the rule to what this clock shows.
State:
{"hour": 11, "minute": 25}
